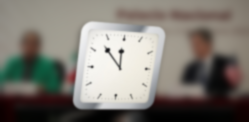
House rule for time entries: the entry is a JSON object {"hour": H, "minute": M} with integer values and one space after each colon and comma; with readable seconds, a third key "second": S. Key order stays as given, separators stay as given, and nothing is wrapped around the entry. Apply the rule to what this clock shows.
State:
{"hour": 11, "minute": 53}
